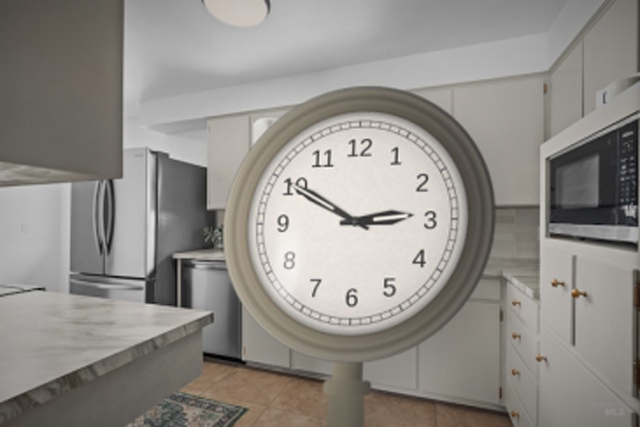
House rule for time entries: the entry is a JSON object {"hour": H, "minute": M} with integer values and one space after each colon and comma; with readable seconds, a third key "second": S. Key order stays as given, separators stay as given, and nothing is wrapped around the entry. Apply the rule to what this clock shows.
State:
{"hour": 2, "minute": 50}
